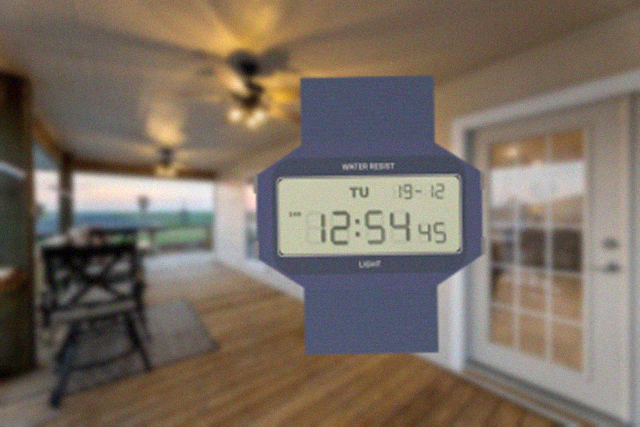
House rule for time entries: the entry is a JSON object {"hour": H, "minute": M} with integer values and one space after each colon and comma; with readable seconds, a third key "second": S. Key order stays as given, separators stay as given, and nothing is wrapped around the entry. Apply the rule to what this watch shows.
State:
{"hour": 12, "minute": 54, "second": 45}
